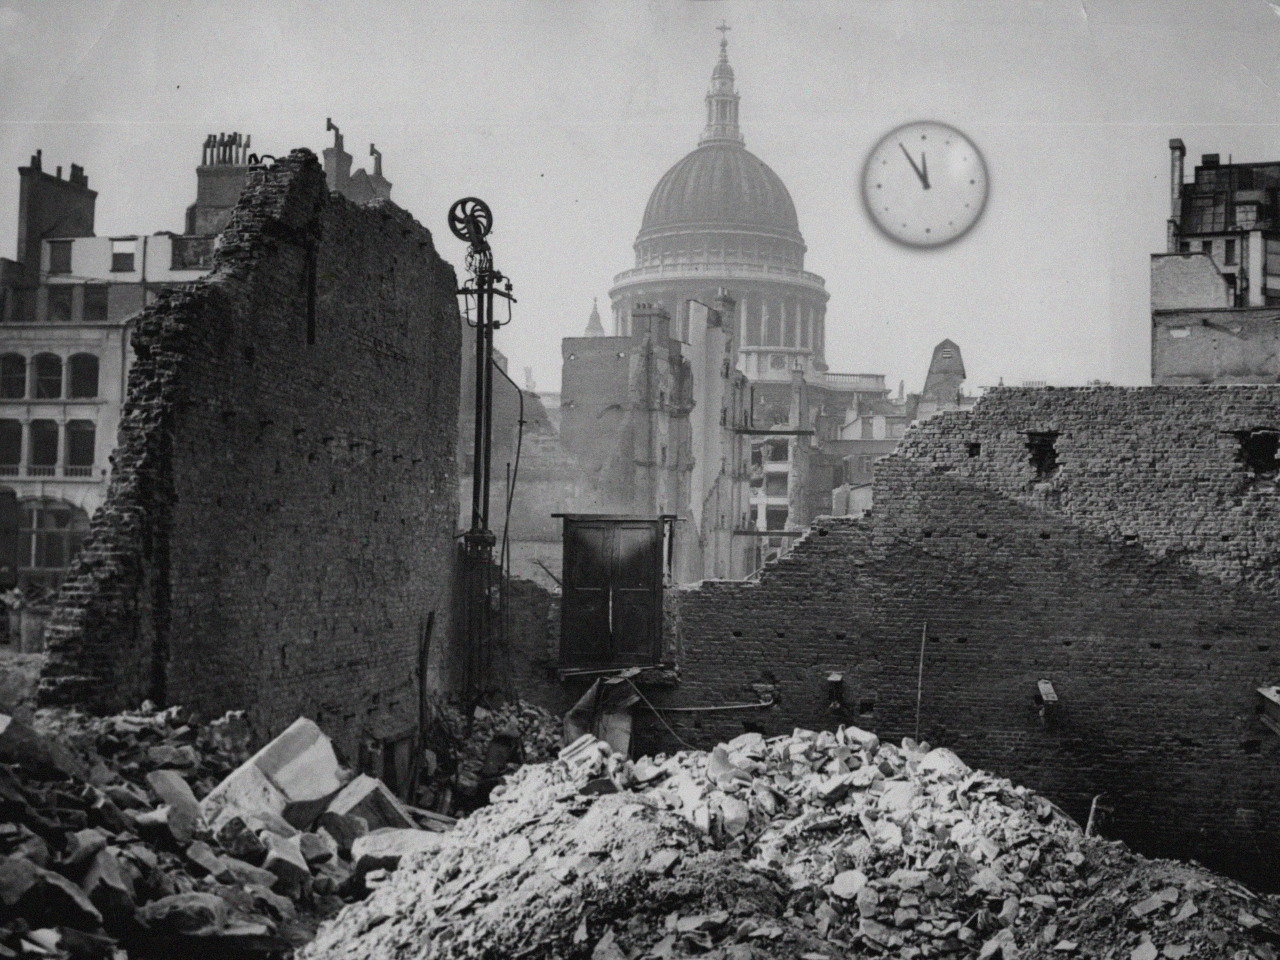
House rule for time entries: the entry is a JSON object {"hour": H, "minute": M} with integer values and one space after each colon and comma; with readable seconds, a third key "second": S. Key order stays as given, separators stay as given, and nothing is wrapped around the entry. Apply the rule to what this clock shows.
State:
{"hour": 11, "minute": 55}
